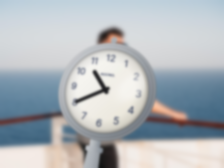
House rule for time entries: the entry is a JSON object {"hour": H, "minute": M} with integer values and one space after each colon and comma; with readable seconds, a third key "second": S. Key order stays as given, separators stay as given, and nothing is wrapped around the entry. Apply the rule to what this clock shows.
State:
{"hour": 10, "minute": 40}
